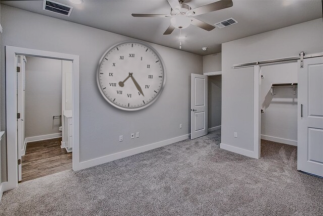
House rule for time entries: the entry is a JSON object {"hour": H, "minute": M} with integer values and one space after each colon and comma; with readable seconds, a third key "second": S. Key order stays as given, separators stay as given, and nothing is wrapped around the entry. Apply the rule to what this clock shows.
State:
{"hour": 7, "minute": 24}
